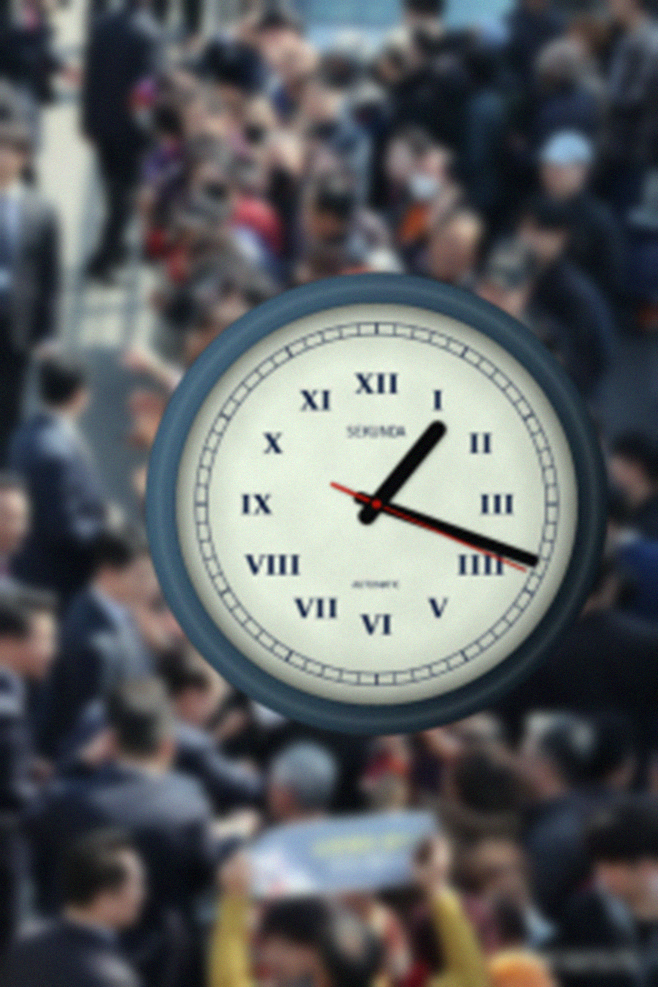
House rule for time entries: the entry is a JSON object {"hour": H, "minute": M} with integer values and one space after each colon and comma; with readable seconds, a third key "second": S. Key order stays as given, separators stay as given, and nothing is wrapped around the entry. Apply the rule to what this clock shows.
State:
{"hour": 1, "minute": 18, "second": 19}
